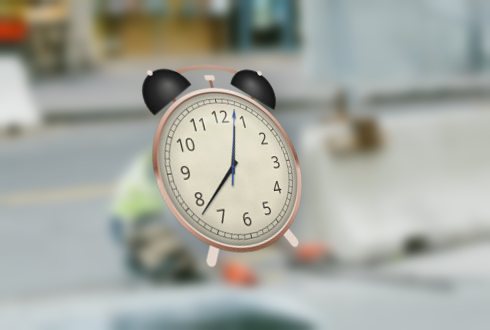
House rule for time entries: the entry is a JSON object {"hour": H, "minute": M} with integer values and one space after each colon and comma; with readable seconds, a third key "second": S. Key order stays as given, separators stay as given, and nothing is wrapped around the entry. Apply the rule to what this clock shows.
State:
{"hour": 12, "minute": 38, "second": 3}
